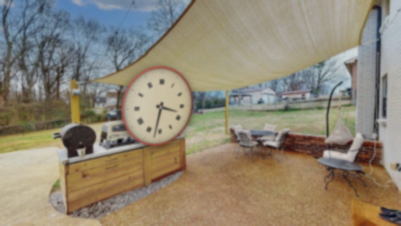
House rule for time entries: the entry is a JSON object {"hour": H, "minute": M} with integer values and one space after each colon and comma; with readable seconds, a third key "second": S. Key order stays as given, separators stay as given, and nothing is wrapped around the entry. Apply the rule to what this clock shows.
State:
{"hour": 3, "minute": 32}
